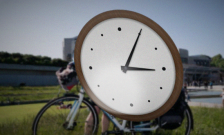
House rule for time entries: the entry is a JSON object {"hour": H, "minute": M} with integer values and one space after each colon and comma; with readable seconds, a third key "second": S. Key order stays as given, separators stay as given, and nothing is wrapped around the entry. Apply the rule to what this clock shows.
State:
{"hour": 3, "minute": 5}
